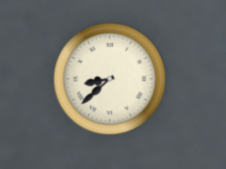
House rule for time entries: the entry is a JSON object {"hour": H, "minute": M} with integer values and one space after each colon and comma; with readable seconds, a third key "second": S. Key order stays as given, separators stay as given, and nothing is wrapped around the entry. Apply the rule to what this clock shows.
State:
{"hour": 8, "minute": 38}
